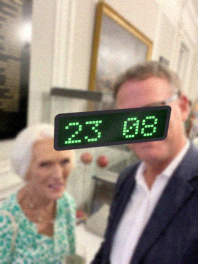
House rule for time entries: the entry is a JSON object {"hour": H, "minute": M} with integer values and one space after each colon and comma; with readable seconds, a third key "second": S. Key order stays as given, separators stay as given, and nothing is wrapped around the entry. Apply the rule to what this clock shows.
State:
{"hour": 23, "minute": 8}
